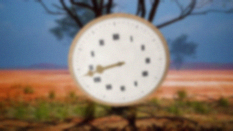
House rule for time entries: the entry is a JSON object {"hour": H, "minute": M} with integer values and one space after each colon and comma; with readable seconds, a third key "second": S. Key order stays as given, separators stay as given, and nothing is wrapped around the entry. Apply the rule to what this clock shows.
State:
{"hour": 8, "minute": 43}
